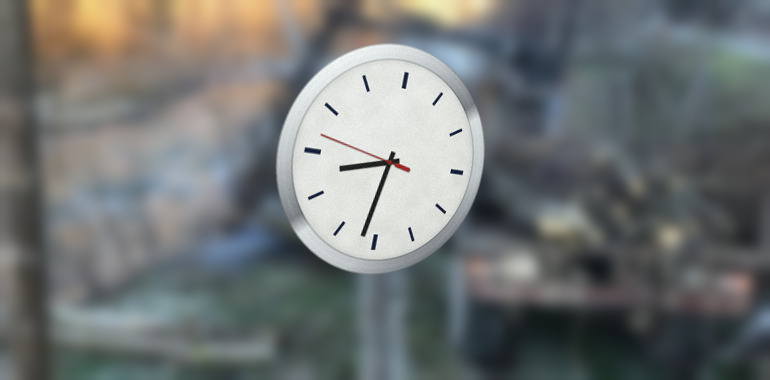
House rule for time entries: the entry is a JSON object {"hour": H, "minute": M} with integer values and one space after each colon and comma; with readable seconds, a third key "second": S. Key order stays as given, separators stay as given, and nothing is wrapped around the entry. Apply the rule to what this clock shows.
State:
{"hour": 8, "minute": 31, "second": 47}
